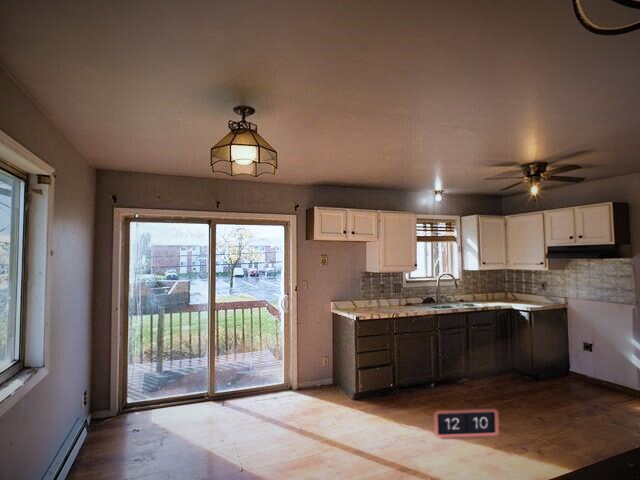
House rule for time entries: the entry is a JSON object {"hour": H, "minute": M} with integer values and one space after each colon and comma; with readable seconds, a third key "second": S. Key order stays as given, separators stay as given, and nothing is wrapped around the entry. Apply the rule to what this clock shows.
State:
{"hour": 12, "minute": 10}
